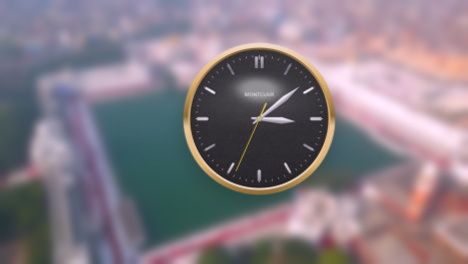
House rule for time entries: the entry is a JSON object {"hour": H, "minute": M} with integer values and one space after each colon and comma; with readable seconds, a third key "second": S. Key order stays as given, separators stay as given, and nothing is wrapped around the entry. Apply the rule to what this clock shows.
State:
{"hour": 3, "minute": 8, "second": 34}
